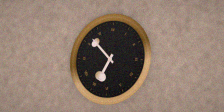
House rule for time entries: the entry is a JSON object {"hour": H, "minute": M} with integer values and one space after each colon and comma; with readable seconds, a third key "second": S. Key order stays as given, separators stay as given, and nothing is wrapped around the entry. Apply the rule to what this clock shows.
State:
{"hour": 6, "minute": 52}
